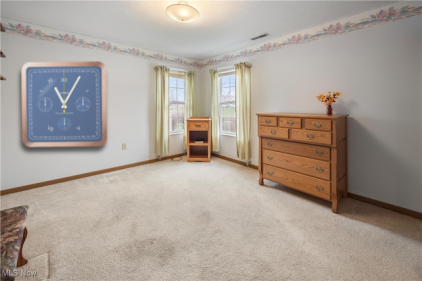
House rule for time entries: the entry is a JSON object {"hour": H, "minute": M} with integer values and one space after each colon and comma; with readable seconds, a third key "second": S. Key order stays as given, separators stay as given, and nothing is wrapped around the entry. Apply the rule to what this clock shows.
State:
{"hour": 11, "minute": 5}
